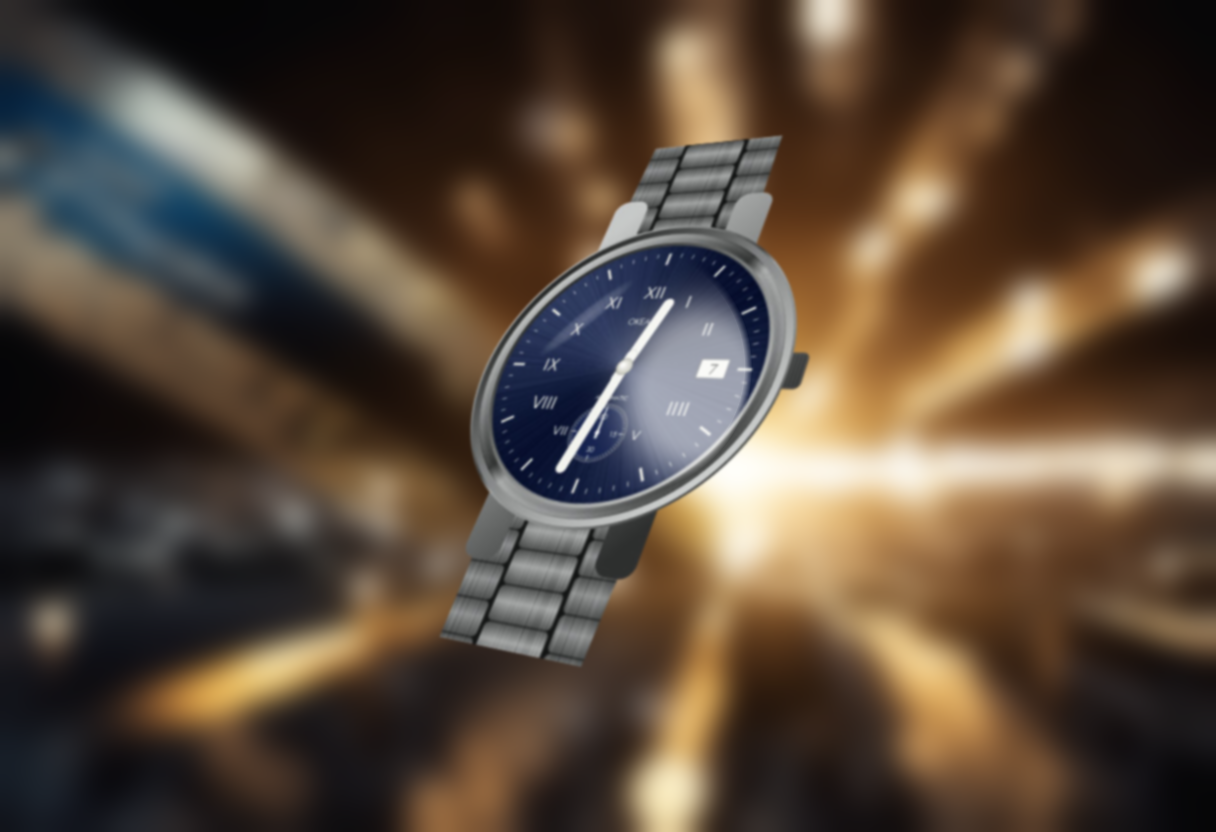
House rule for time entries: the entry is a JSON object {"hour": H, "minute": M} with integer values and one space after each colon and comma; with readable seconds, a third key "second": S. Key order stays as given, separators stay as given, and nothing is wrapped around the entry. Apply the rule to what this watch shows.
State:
{"hour": 12, "minute": 32}
